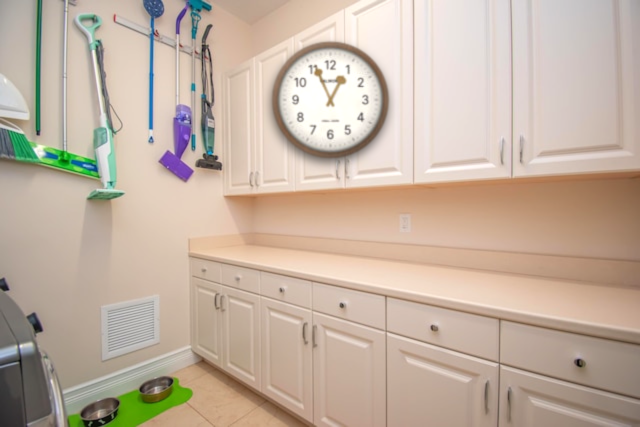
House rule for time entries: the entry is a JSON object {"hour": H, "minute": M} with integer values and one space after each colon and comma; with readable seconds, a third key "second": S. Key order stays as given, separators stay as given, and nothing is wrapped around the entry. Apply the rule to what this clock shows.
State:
{"hour": 12, "minute": 56}
